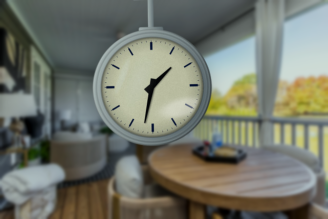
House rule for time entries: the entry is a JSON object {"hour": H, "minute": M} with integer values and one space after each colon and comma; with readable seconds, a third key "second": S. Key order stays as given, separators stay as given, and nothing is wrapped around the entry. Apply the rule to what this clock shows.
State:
{"hour": 1, "minute": 32}
